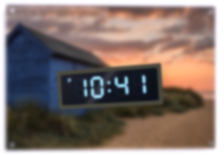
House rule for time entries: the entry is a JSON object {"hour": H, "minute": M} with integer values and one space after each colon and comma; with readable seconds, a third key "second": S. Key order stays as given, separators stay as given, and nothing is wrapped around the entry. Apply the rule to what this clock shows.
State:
{"hour": 10, "minute": 41}
